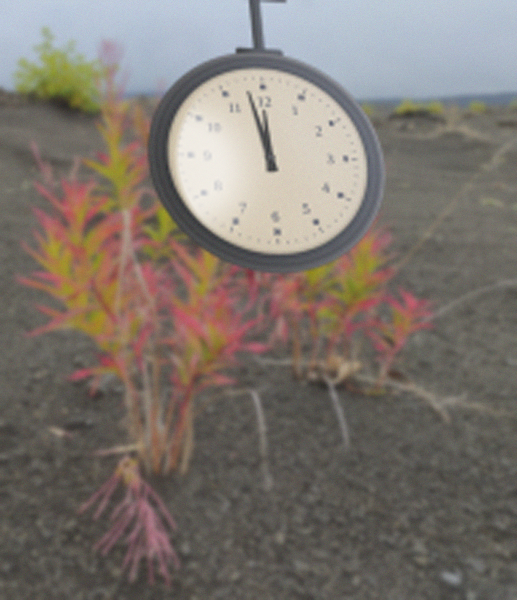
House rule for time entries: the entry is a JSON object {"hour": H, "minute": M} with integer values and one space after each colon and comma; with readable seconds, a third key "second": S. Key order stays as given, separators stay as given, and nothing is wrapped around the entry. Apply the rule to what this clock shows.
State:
{"hour": 11, "minute": 58}
